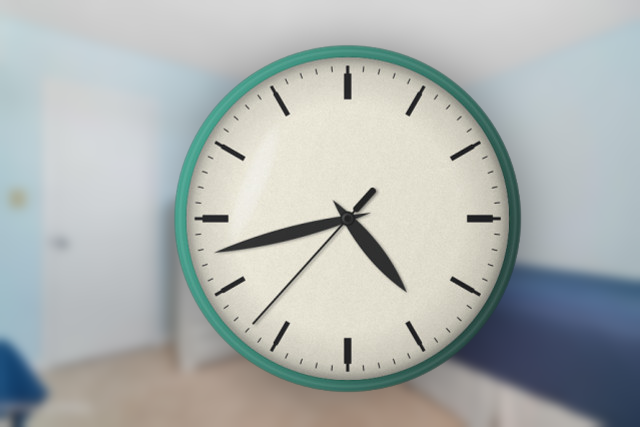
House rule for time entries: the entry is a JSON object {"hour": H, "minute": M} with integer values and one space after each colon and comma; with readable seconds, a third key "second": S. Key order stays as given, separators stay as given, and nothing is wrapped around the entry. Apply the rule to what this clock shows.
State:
{"hour": 4, "minute": 42, "second": 37}
